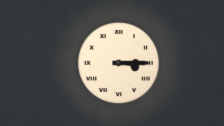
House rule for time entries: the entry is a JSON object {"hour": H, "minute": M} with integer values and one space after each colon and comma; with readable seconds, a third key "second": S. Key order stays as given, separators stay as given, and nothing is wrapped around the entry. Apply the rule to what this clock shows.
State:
{"hour": 3, "minute": 15}
